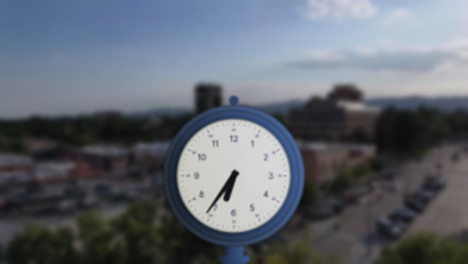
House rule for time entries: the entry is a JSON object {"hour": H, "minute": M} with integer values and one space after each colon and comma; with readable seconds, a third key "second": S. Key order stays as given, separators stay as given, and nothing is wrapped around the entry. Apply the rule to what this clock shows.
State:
{"hour": 6, "minute": 36}
